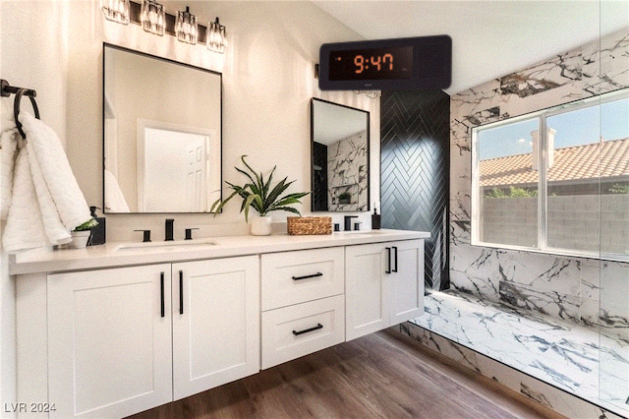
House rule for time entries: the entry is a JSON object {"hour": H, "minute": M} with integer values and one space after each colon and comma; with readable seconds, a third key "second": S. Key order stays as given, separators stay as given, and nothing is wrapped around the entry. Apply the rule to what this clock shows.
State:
{"hour": 9, "minute": 47}
